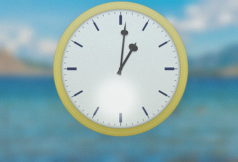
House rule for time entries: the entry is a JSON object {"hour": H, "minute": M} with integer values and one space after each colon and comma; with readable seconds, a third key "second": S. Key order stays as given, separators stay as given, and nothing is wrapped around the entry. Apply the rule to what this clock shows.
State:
{"hour": 1, "minute": 1}
